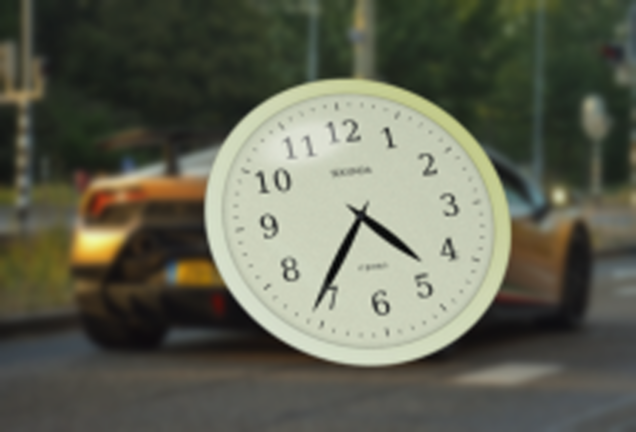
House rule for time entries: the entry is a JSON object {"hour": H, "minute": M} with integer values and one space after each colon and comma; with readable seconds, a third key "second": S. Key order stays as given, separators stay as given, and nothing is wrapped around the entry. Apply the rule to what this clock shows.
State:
{"hour": 4, "minute": 36}
